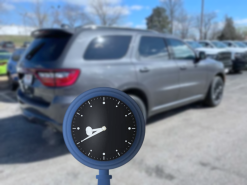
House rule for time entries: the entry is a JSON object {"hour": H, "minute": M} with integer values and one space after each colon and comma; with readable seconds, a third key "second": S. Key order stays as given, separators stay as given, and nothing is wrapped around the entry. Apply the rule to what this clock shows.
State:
{"hour": 8, "minute": 40}
